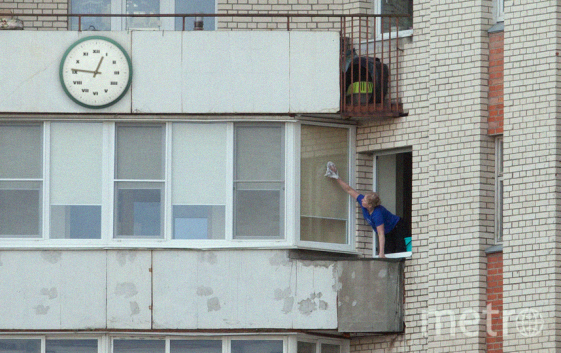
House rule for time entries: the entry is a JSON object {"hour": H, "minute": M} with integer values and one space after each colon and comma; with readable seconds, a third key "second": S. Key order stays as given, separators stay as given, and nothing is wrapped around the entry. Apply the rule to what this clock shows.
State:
{"hour": 12, "minute": 46}
